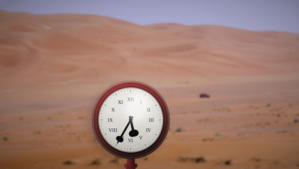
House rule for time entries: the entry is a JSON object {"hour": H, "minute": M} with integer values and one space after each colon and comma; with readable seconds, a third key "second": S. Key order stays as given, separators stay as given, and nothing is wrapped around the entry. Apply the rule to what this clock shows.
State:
{"hour": 5, "minute": 35}
